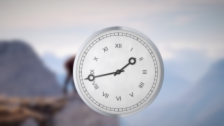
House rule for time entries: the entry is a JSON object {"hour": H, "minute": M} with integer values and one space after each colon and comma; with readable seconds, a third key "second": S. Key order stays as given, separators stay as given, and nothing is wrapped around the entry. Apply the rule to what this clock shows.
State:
{"hour": 1, "minute": 43}
